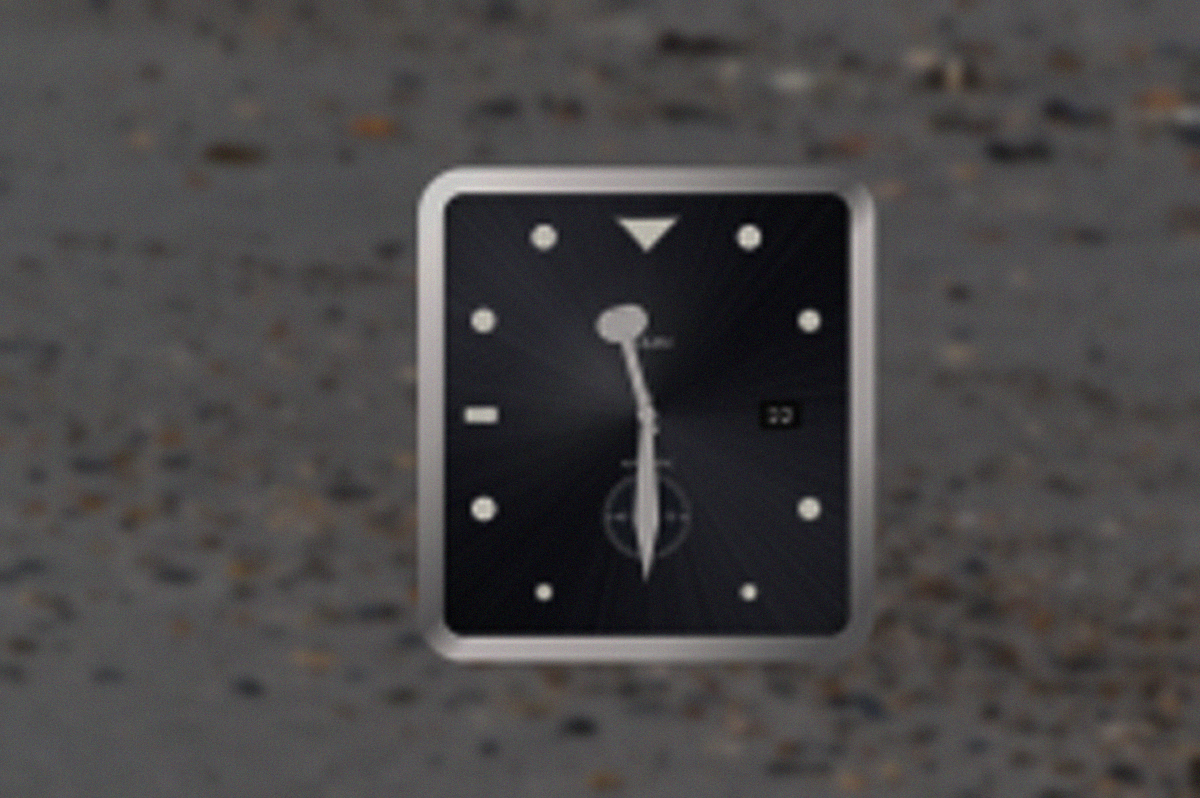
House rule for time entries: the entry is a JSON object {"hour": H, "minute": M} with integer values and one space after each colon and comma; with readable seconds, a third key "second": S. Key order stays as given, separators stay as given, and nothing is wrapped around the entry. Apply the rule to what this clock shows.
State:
{"hour": 11, "minute": 30}
